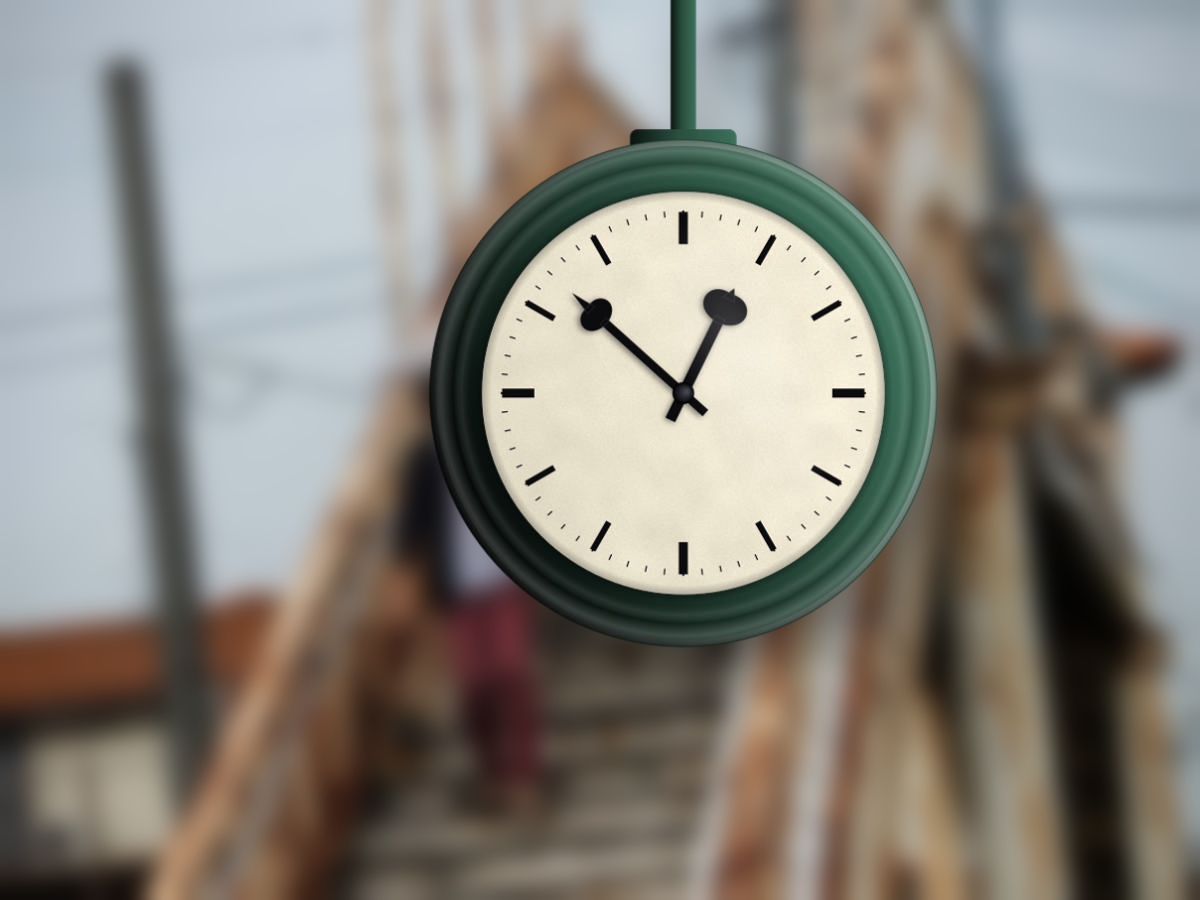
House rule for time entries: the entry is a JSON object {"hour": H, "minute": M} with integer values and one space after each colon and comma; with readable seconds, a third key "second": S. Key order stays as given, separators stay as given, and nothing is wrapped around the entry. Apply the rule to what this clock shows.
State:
{"hour": 12, "minute": 52}
